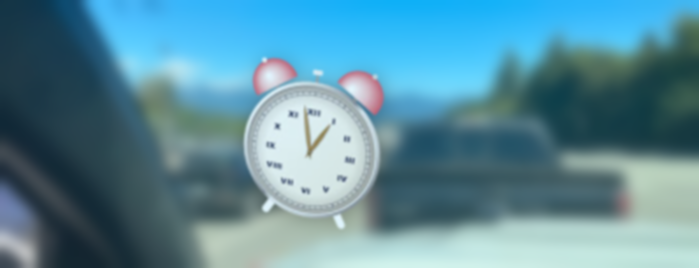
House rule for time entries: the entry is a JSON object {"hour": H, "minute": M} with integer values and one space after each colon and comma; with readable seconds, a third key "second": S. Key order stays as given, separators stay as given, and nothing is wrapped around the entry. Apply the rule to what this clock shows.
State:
{"hour": 12, "minute": 58}
